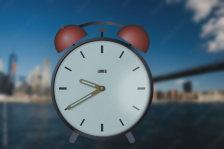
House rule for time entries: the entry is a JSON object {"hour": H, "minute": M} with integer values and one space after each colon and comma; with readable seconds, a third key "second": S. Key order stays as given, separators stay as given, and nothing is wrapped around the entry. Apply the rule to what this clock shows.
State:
{"hour": 9, "minute": 40}
